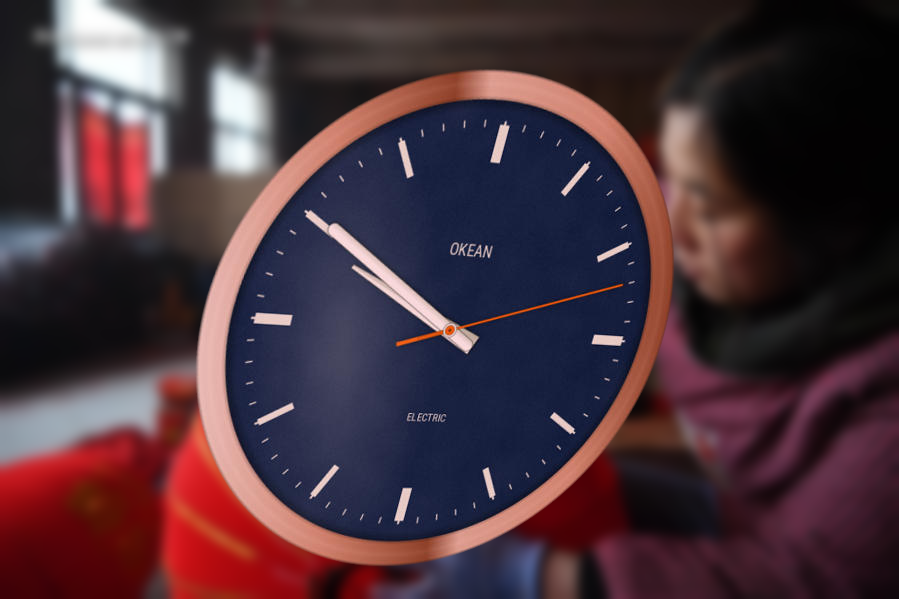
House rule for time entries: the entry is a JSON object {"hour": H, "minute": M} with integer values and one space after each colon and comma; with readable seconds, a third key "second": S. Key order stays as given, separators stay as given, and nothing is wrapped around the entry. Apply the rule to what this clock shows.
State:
{"hour": 9, "minute": 50, "second": 12}
